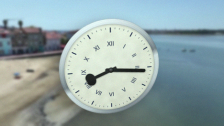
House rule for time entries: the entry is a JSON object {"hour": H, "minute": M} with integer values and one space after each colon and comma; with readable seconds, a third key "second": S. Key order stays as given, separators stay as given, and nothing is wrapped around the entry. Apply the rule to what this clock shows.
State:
{"hour": 8, "minute": 16}
